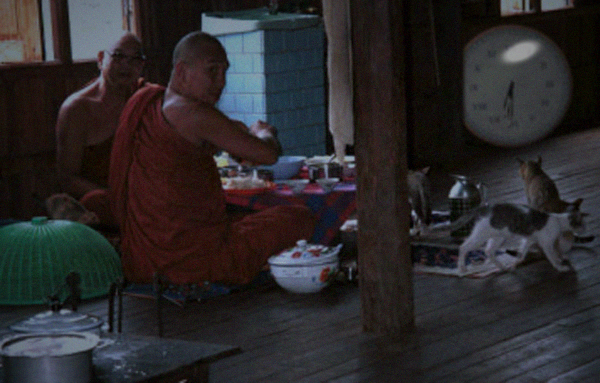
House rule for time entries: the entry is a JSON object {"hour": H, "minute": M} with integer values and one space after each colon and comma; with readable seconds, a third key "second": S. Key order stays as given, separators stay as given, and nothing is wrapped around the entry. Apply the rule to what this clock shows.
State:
{"hour": 6, "minute": 31}
